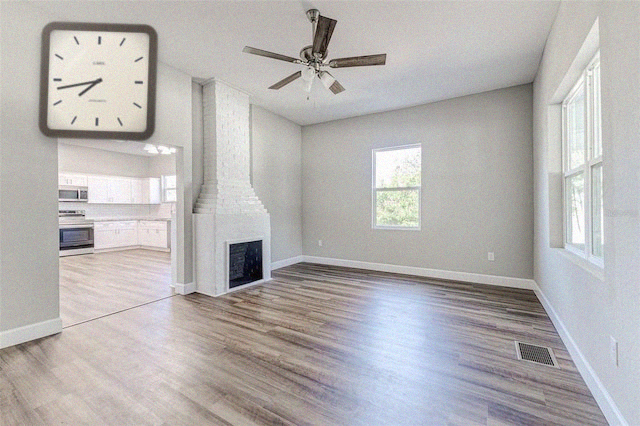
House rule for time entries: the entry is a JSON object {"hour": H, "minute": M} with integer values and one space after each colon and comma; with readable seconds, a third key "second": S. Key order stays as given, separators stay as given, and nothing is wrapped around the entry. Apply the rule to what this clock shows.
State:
{"hour": 7, "minute": 43}
